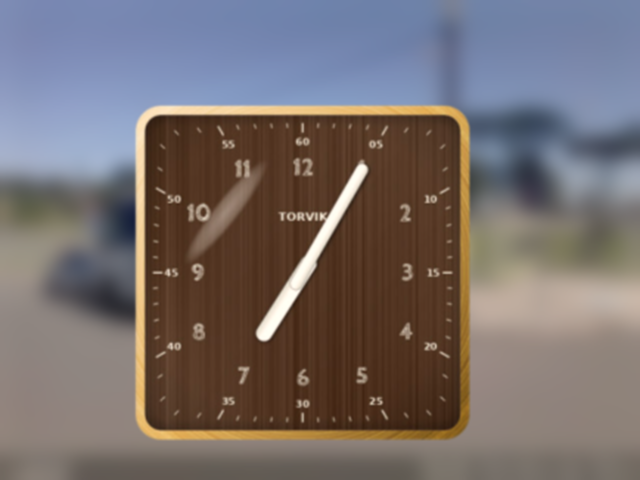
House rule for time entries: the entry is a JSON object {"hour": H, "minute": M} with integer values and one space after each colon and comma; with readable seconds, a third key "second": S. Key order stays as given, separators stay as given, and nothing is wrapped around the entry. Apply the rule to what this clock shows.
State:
{"hour": 7, "minute": 5}
